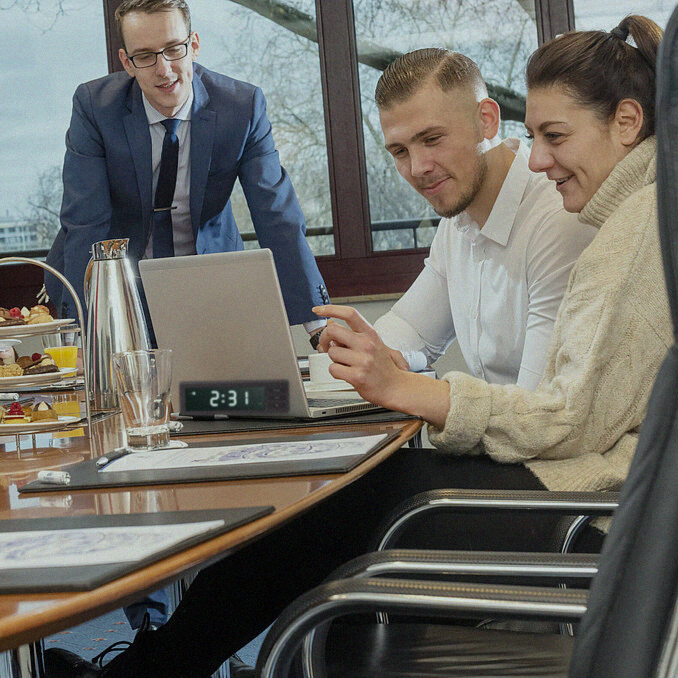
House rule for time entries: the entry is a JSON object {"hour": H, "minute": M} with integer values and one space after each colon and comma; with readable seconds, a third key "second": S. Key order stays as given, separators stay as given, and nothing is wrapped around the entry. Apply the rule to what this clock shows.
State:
{"hour": 2, "minute": 31}
